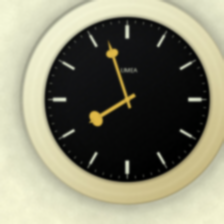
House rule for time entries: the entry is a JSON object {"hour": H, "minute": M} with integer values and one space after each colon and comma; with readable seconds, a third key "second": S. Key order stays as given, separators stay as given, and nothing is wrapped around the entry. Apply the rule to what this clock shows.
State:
{"hour": 7, "minute": 57}
